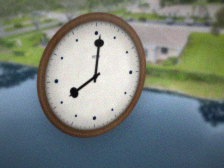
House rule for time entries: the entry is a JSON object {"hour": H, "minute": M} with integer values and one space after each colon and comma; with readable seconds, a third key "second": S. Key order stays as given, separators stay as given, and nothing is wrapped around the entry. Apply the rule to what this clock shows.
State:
{"hour": 8, "minute": 1}
